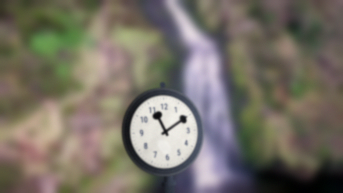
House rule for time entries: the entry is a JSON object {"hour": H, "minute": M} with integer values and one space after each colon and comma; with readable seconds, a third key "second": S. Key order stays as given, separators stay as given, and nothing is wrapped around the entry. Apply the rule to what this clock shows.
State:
{"hour": 11, "minute": 10}
